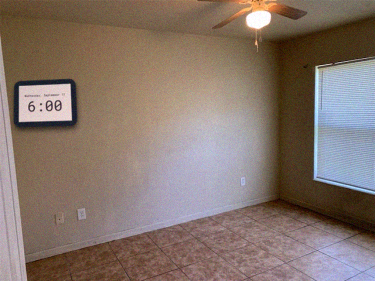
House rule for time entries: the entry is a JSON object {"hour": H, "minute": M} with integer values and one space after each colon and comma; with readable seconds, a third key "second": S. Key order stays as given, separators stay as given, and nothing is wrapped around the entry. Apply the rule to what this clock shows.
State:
{"hour": 6, "minute": 0}
